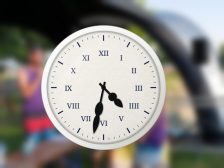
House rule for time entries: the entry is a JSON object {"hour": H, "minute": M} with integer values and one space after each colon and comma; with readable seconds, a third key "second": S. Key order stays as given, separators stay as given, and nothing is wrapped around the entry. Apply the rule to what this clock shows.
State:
{"hour": 4, "minute": 32}
